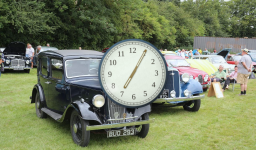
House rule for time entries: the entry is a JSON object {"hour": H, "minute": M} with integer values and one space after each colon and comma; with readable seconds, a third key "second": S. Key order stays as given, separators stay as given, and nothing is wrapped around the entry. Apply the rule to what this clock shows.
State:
{"hour": 7, "minute": 5}
